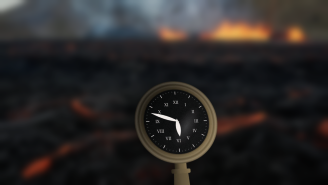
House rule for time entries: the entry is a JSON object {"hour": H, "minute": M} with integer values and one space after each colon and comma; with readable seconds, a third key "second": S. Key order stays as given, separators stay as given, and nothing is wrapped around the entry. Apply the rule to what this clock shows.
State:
{"hour": 5, "minute": 48}
